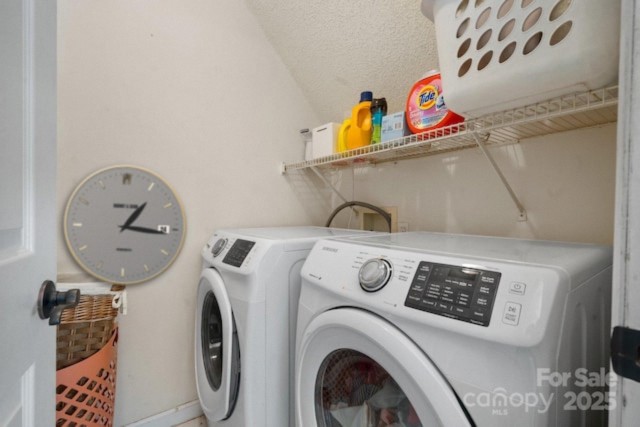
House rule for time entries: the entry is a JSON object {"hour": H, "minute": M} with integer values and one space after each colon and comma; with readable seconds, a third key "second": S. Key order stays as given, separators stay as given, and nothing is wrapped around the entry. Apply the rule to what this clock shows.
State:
{"hour": 1, "minute": 16}
